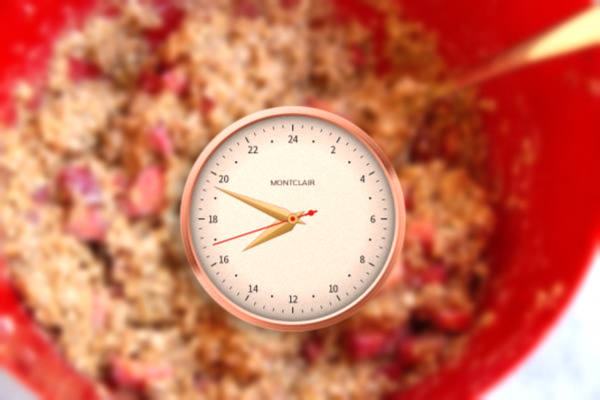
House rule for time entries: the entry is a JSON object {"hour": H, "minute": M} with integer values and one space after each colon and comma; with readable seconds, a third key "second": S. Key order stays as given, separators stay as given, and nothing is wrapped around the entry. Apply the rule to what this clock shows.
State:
{"hour": 15, "minute": 48, "second": 42}
